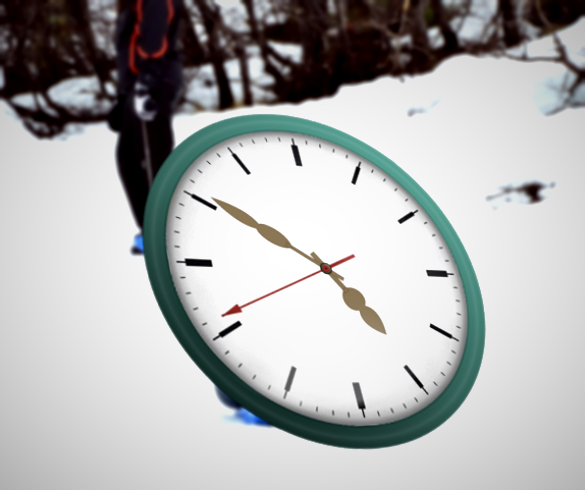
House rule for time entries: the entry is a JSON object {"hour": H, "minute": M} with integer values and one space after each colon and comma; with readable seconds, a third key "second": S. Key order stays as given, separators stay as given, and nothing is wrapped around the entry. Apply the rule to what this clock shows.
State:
{"hour": 4, "minute": 50, "second": 41}
